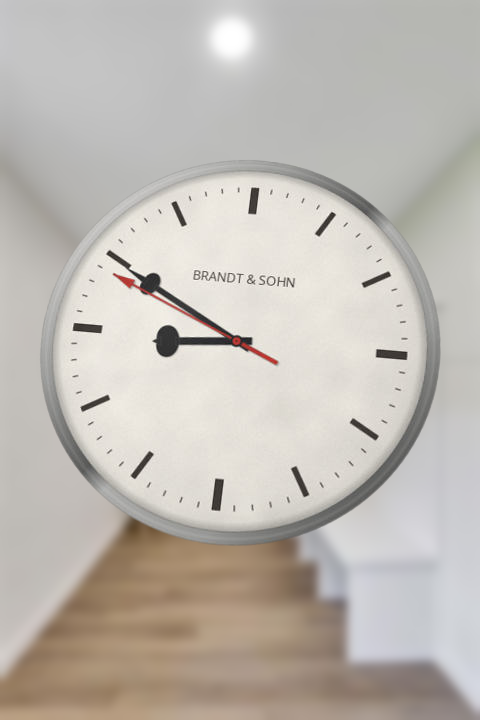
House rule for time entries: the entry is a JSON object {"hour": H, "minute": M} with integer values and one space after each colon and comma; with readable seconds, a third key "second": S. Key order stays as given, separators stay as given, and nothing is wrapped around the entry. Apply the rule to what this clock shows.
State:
{"hour": 8, "minute": 49, "second": 49}
